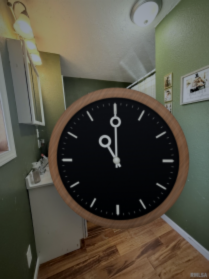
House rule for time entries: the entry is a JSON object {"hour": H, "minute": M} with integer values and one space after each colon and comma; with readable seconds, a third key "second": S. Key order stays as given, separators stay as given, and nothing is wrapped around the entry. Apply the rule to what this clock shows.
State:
{"hour": 11, "minute": 0}
